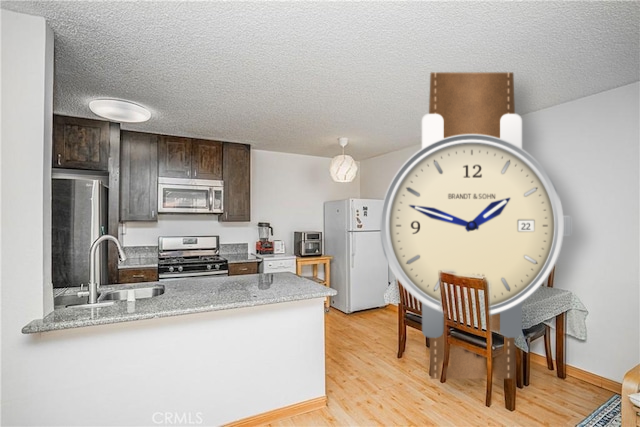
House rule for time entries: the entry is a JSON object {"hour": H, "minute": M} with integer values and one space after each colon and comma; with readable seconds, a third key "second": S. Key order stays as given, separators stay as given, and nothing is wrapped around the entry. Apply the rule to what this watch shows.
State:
{"hour": 1, "minute": 48}
